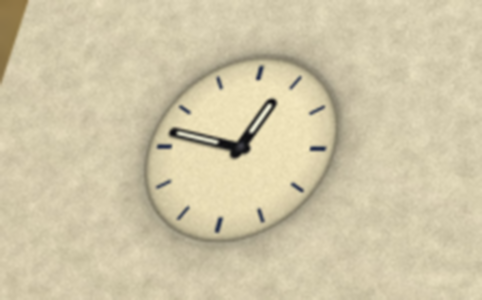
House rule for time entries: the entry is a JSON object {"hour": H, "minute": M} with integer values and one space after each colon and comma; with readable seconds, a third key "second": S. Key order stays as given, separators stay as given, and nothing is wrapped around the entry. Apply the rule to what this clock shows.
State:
{"hour": 12, "minute": 47}
